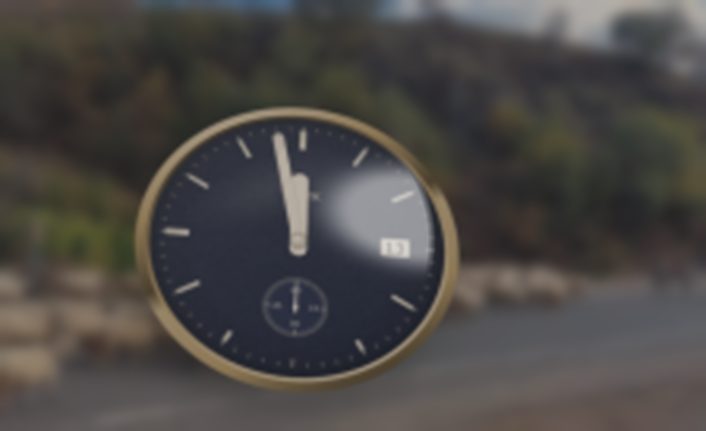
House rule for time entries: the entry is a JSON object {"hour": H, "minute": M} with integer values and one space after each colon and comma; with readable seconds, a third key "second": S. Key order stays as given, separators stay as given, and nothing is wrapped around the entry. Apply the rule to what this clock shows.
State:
{"hour": 11, "minute": 58}
